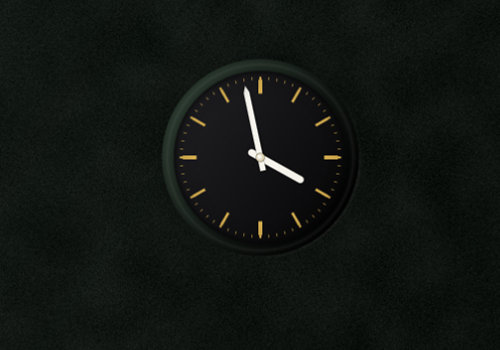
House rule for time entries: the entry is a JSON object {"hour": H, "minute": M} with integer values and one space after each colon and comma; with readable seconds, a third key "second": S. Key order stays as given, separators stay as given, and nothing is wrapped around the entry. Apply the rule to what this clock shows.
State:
{"hour": 3, "minute": 58}
